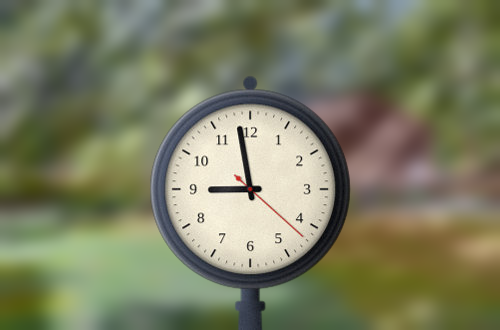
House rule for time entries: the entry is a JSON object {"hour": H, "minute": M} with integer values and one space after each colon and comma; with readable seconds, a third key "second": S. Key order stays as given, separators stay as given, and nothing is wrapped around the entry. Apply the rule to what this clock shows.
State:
{"hour": 8, "minute": 58, "second": 22}
